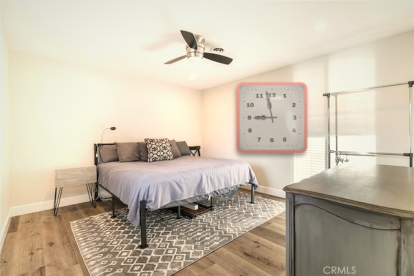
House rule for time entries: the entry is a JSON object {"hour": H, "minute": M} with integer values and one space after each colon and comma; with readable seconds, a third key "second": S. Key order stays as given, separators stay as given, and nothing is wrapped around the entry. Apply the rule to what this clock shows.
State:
{"hour": 8, "minute": 58}
